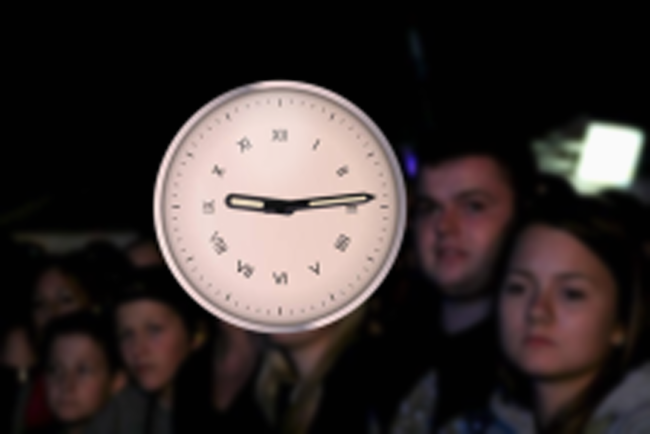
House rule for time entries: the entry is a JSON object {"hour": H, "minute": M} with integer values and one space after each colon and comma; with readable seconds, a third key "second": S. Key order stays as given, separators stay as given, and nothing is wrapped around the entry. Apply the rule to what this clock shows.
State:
{"hour": 9, "minute": 14}
